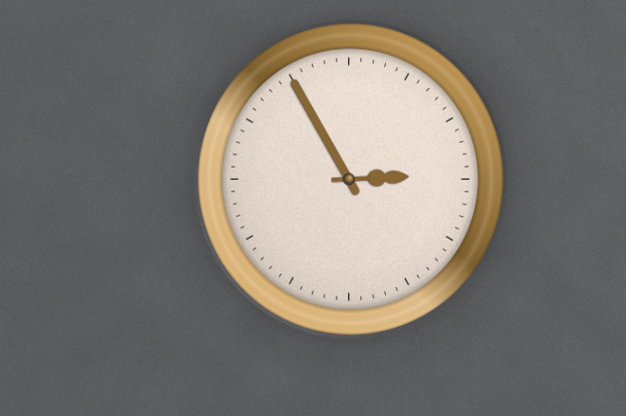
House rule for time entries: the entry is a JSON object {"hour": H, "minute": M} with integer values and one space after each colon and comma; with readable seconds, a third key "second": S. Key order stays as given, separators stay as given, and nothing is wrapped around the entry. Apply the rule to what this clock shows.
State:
{"hour": 2, "minute": 55}
